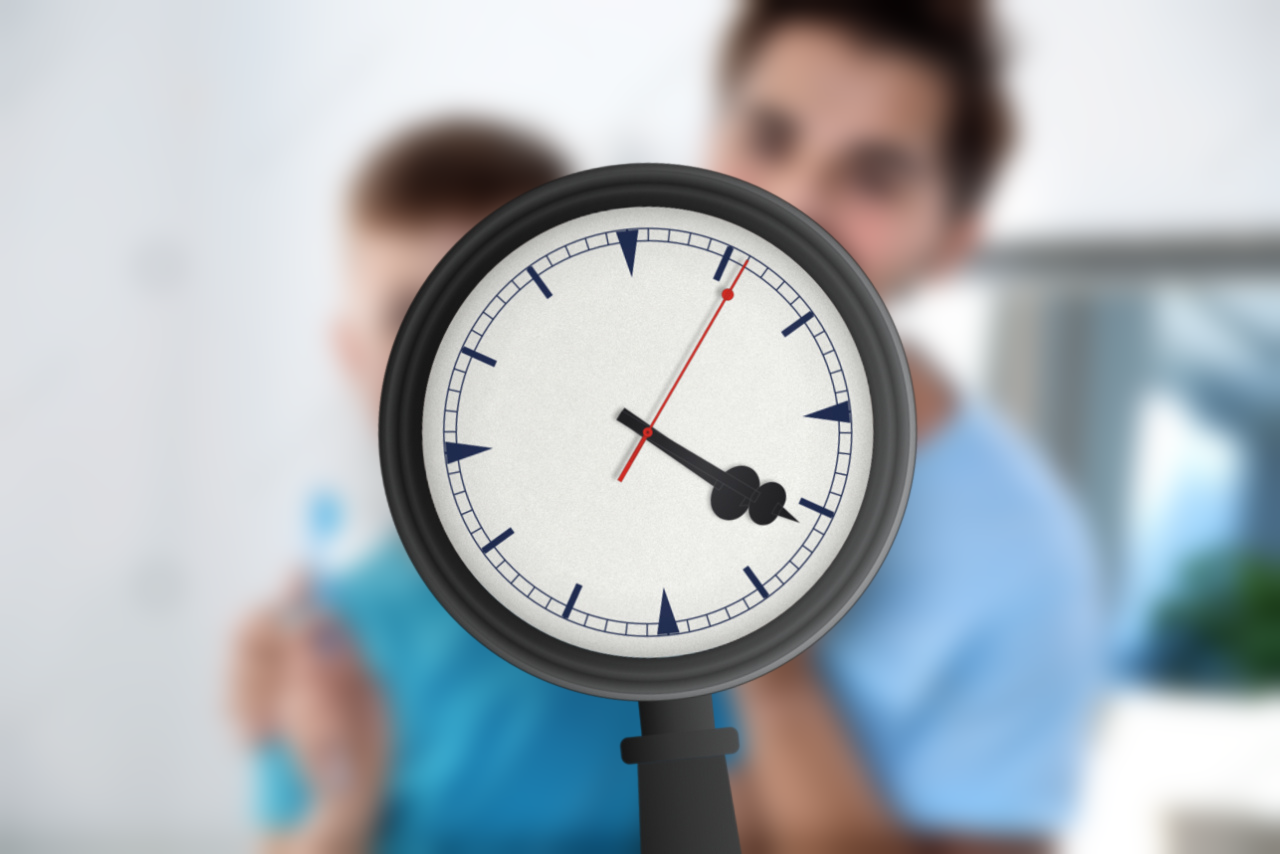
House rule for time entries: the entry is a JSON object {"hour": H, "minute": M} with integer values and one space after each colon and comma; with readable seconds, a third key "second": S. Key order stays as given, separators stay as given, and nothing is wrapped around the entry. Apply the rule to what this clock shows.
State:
{"hour": 4, "minute": 21, "second": 6}
